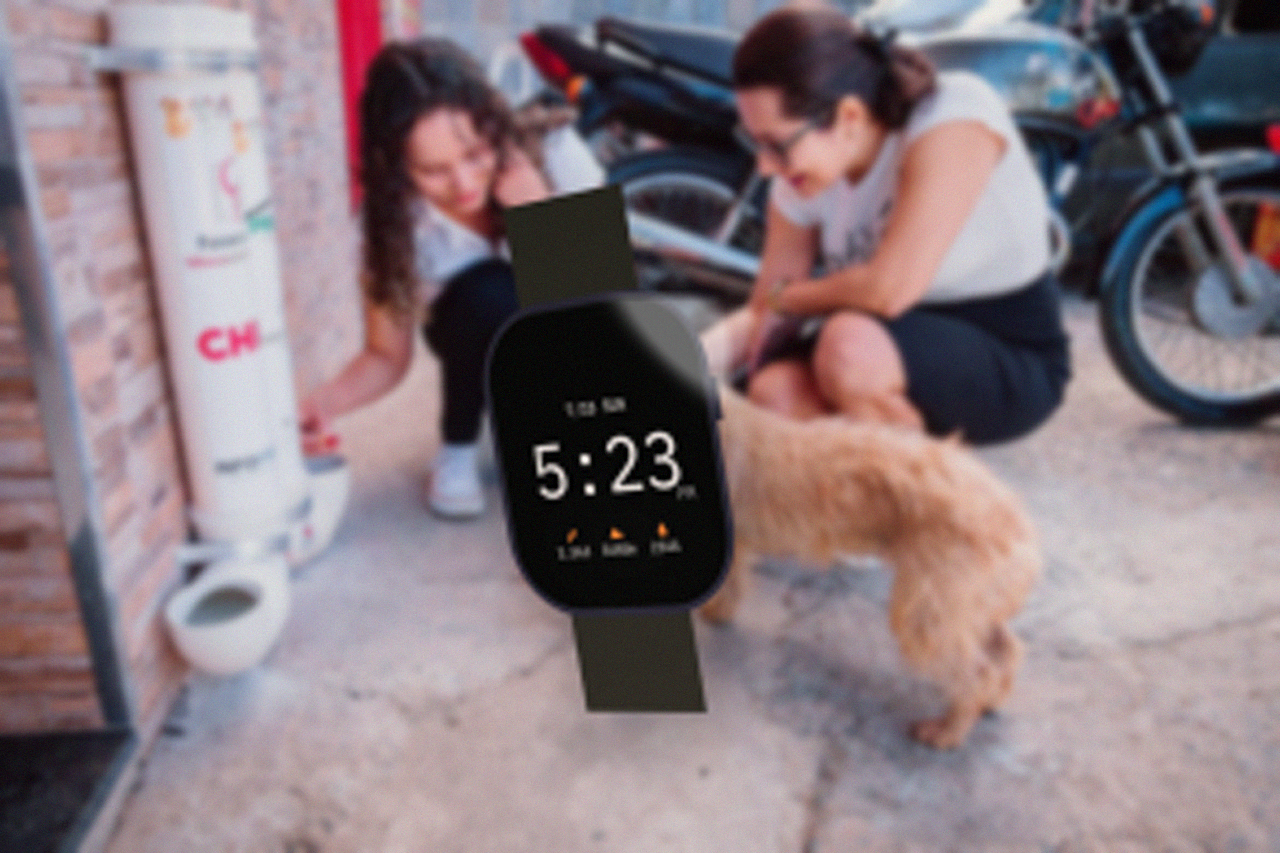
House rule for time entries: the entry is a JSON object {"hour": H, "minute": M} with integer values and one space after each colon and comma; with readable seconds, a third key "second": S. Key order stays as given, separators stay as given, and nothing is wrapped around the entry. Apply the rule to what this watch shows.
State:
{"hour": 5, "minute": 23}
